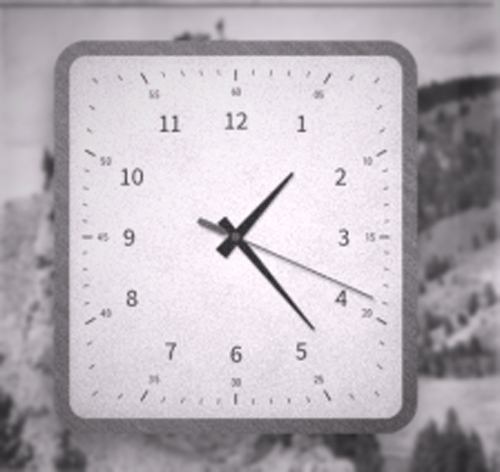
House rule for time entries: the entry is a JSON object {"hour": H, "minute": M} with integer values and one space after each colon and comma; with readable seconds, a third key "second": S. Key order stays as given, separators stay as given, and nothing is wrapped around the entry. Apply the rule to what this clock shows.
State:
{"hour": 1, "minute": 23, "second": 19}
